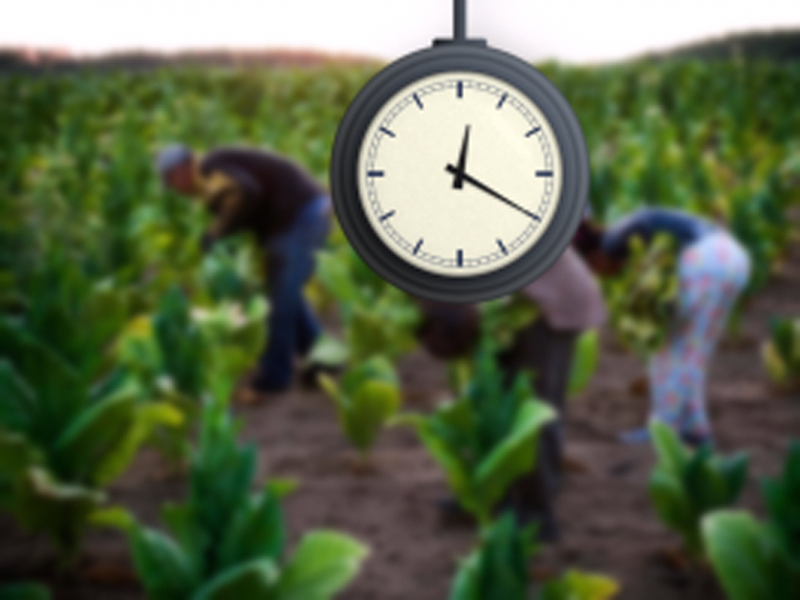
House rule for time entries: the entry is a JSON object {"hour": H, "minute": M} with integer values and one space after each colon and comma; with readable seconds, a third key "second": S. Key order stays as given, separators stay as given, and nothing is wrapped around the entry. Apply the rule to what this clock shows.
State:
{"hour": 12, "minute": 20}
